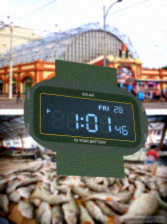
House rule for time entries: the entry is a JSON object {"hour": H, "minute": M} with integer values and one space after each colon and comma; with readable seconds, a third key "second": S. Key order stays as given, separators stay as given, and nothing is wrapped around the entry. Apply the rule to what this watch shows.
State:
{"hour": 1, "minute": 1, "second": 46}
